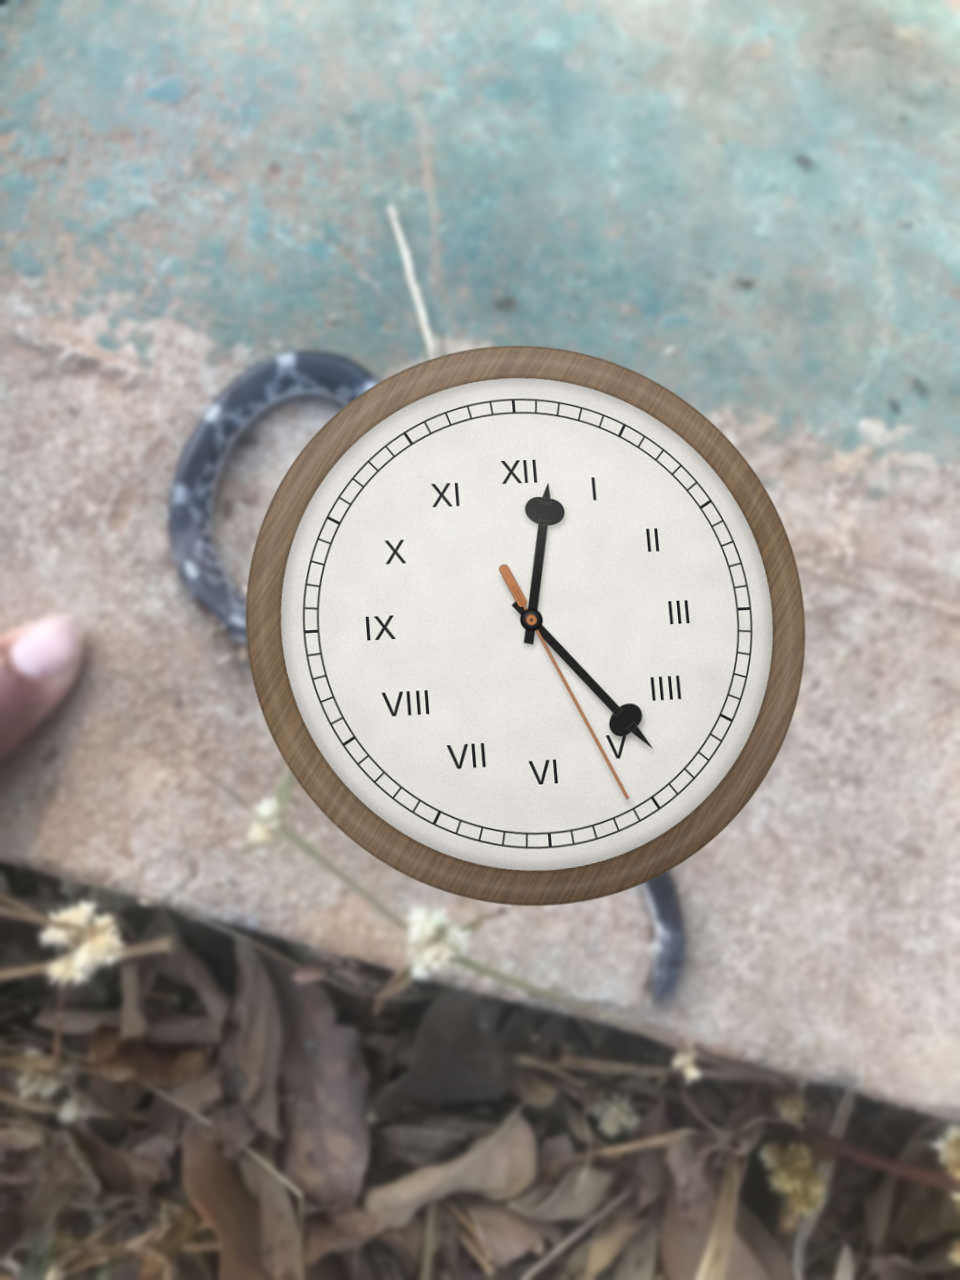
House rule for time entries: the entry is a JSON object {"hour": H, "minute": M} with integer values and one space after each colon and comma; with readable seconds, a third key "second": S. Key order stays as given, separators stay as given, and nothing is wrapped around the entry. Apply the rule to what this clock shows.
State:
{"hour": 12, "minute": 23, "second": 26}
